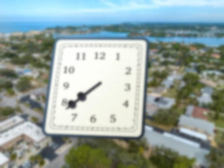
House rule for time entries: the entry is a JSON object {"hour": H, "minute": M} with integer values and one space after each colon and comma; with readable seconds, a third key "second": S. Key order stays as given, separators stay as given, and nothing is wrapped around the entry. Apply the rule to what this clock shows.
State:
{"hour": 7, "minute": 38}
